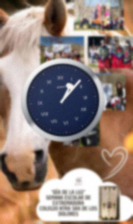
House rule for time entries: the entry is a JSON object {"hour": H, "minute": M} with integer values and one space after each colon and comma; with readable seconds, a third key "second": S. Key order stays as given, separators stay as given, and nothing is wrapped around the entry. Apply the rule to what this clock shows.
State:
{"hour": 1, "minute": 8}
